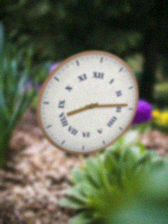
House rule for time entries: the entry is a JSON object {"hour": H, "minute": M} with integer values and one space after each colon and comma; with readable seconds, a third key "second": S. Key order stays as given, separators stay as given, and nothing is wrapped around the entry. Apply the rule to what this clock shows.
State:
{"hour": 8, "minute": 14}
